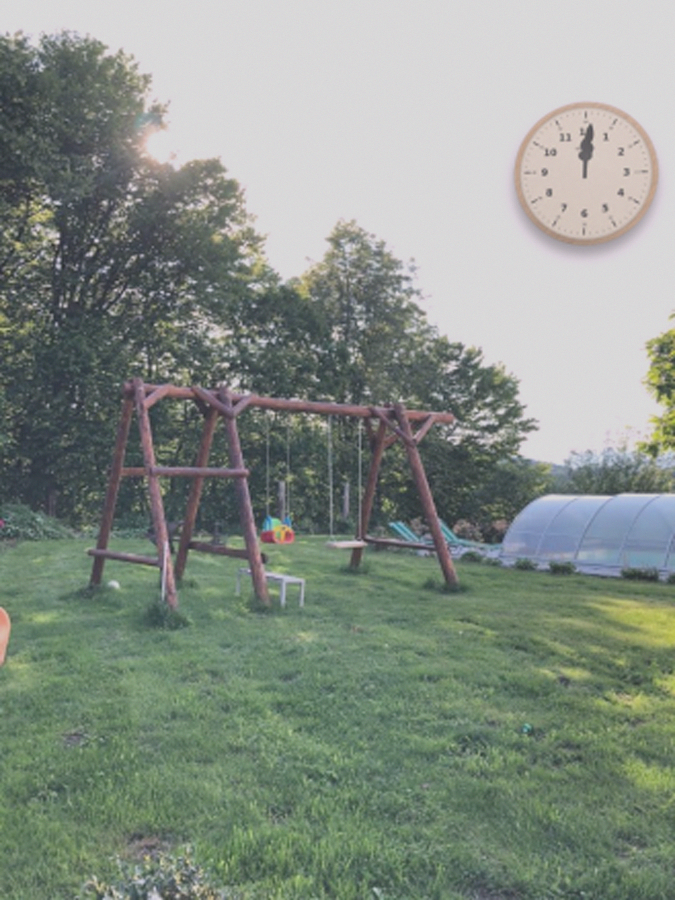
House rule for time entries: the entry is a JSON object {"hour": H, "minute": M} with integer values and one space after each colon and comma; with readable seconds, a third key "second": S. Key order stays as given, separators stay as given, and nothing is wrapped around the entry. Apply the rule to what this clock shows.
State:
{"hour": 12, "minute": 1}
